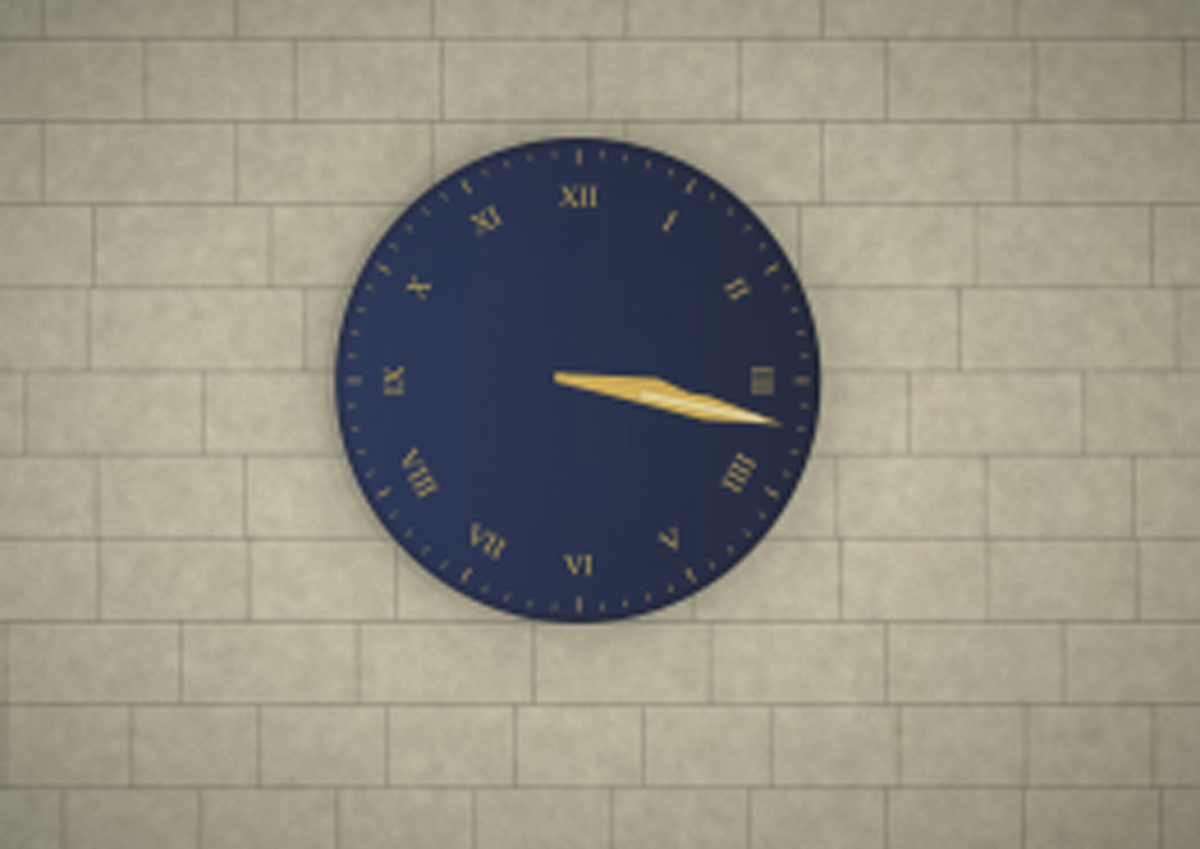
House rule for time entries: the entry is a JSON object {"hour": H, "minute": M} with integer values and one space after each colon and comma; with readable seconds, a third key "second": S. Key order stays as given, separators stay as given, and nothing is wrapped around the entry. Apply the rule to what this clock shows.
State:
{"hour": 3, "minute": 17}
